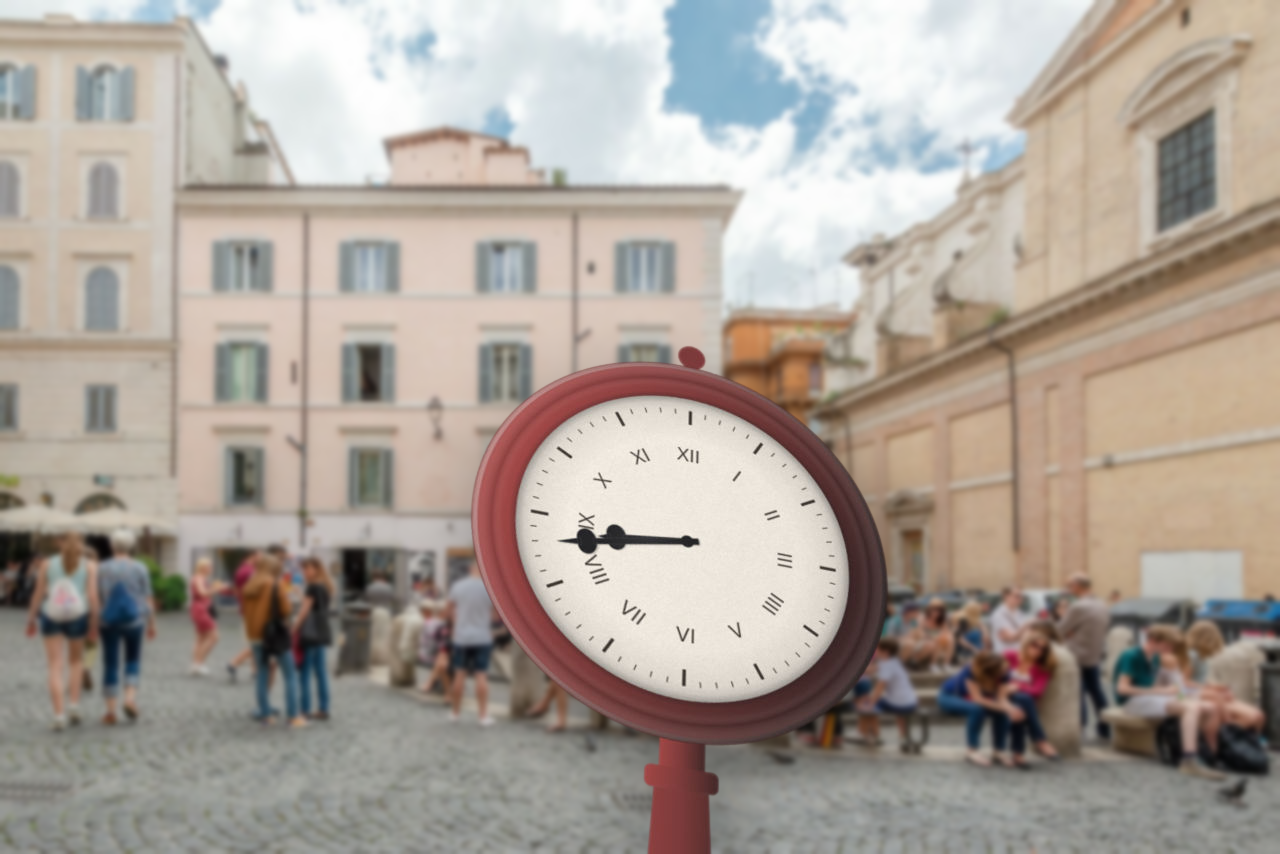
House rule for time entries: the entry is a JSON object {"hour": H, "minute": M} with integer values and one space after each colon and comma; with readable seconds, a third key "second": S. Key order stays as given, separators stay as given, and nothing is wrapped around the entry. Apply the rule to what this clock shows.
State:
{"hour": 8, "minute": 43}
